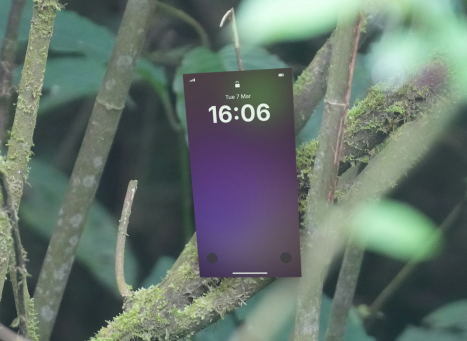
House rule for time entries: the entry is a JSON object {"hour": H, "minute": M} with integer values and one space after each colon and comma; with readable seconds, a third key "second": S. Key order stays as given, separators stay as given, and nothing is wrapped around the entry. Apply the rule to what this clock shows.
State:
{"hour": 16, "minute": 6}
